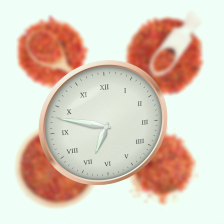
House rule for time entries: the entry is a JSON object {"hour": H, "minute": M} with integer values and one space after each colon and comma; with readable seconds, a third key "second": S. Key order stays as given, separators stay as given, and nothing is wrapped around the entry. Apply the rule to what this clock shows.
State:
{"hour": 6, "minute": 48}
